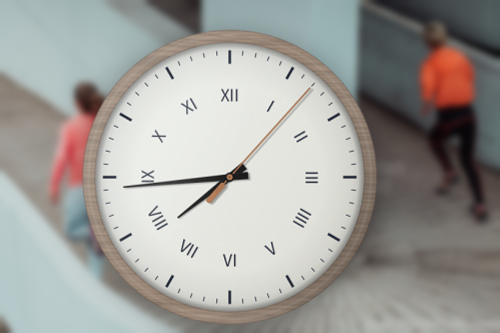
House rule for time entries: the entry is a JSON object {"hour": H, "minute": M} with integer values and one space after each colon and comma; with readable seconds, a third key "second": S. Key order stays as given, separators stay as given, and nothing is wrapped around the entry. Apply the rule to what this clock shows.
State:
{"hour": 7, "minute": 44, "second": 7}
